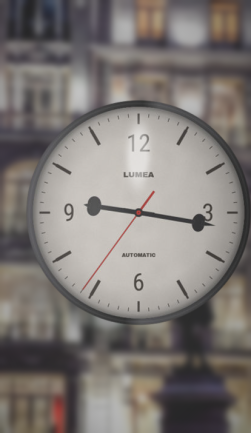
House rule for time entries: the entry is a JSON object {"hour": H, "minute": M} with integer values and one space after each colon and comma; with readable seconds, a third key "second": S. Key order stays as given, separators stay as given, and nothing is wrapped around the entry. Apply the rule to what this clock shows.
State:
{"hour": 9, "minute": 16, "second": 36}
